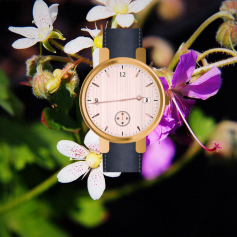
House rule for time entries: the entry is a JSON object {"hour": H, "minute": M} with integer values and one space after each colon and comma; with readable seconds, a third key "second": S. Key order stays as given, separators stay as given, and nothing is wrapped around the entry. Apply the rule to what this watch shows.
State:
{"hour": 2, "minute": 44}
